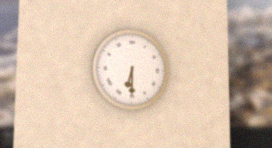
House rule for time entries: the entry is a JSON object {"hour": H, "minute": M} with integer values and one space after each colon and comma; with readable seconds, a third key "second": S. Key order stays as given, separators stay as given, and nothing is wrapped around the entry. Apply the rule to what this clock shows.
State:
{"hour": 6, "minute": 30}
